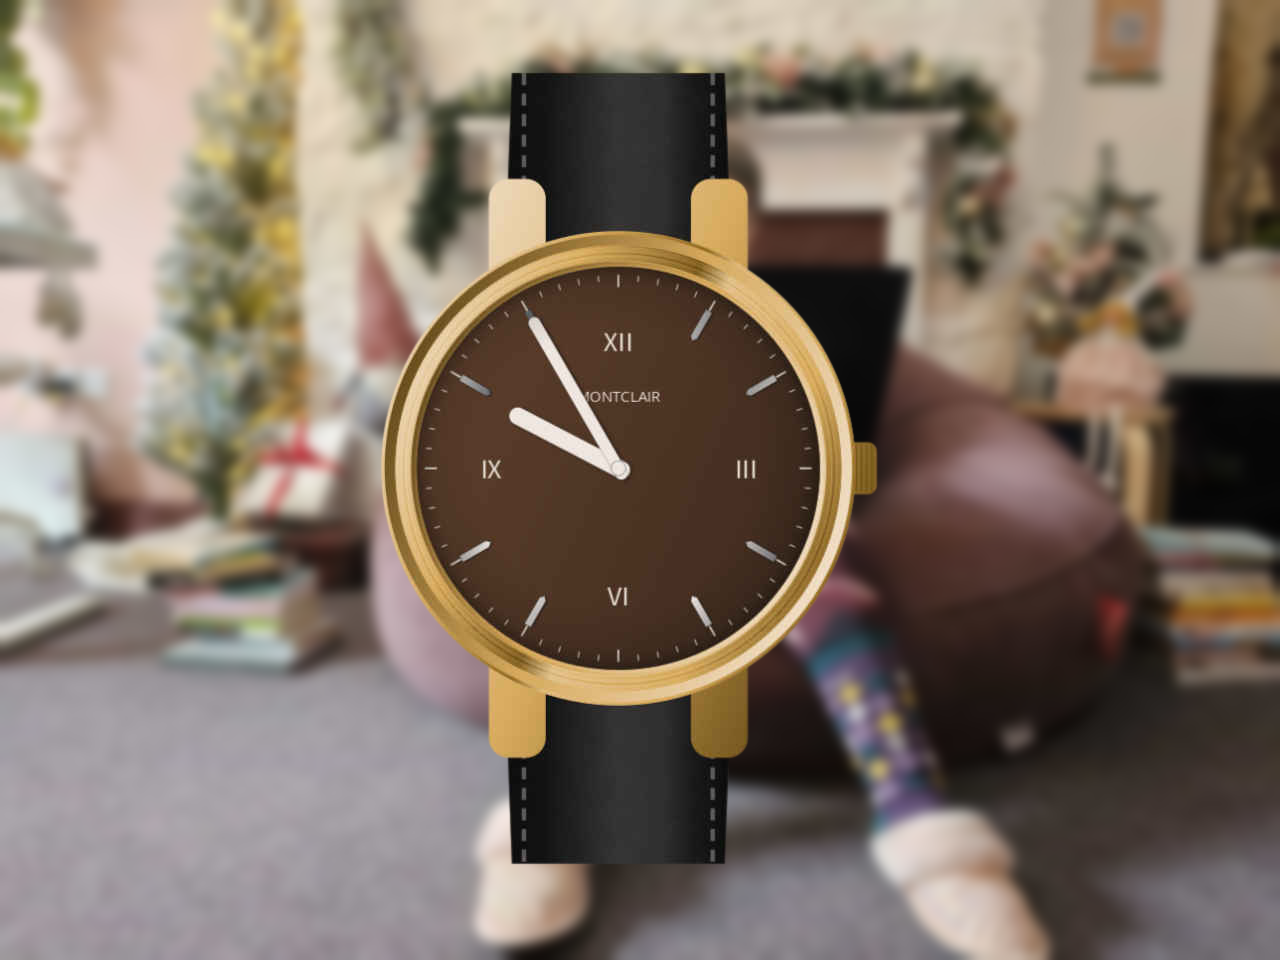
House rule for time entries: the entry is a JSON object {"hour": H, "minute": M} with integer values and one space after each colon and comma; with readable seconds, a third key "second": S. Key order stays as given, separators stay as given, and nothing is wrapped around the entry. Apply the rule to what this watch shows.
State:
{"hour": 9, "minute": 55}
